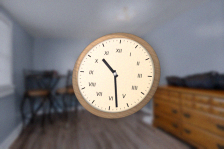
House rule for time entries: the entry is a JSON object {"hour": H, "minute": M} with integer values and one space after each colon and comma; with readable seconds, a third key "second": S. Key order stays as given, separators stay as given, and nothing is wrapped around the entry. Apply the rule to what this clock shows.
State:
{"hour": 10, "minute": 28}
